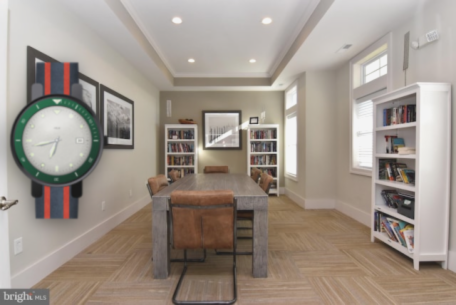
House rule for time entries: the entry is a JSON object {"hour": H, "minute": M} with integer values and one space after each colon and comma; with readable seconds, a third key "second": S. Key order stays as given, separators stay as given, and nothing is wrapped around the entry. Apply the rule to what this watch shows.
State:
{"hour": 6, "minute": 43}
